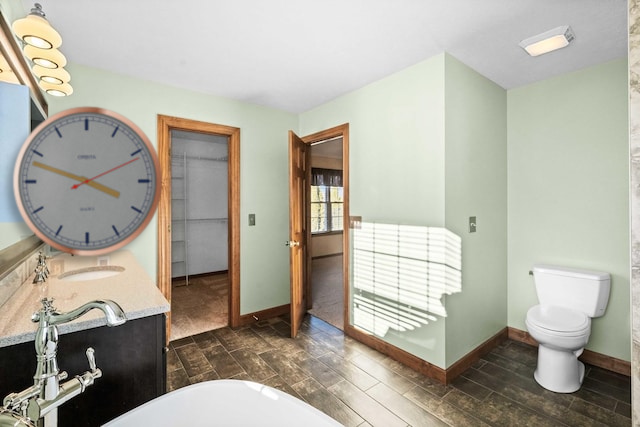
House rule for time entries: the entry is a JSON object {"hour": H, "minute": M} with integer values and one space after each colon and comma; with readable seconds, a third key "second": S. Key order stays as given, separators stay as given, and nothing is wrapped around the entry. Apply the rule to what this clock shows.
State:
{"hour": 3, "minute": 48, "second": 11}
